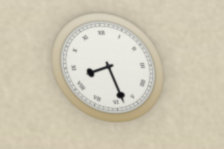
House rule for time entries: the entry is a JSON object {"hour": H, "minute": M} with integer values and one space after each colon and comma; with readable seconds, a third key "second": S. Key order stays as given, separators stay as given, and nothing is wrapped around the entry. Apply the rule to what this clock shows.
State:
{"hour": 8, "minute": 28}
